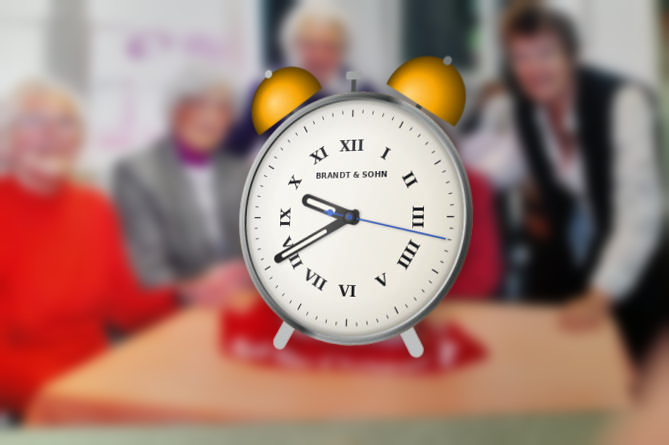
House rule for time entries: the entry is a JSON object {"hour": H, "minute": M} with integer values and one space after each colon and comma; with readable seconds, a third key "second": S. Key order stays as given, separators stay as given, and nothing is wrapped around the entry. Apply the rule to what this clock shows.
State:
{"hour": 9, "minute": 40, "second": 17}
